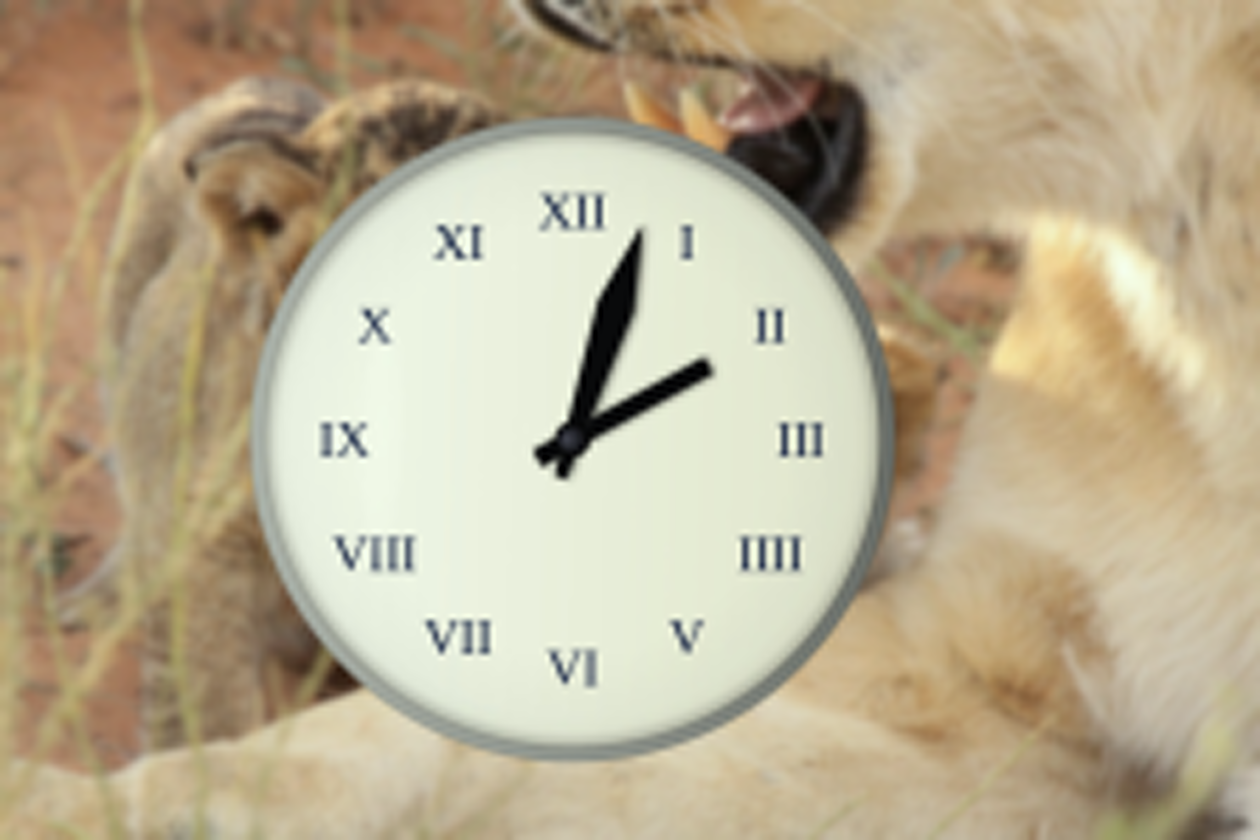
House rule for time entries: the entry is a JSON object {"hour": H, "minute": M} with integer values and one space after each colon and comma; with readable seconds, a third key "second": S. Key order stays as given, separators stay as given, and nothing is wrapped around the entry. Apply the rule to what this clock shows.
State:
{"hour": 2, "minute": 3}
